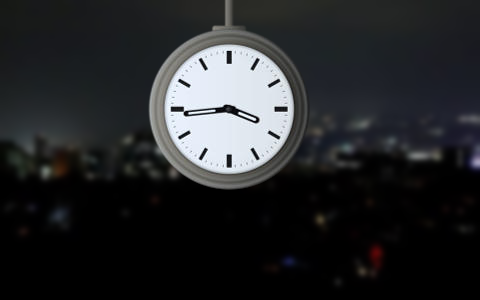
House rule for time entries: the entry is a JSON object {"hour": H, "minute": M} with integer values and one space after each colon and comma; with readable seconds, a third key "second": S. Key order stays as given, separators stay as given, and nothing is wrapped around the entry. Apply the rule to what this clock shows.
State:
{"hour": 3, "minute": 44}
